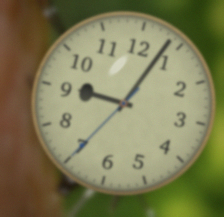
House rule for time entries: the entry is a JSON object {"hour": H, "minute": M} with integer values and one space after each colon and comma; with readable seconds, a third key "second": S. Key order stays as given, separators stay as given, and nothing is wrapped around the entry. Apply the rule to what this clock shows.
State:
{"hour": 9, "minute": 3, "second": 35}
